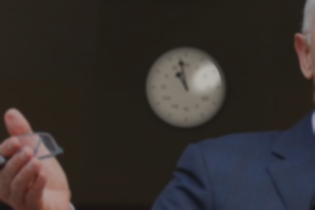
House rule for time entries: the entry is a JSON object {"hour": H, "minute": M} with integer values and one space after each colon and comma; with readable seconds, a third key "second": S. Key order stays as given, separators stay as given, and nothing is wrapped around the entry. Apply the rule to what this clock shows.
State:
{"hour": 10, "minute": 58}
